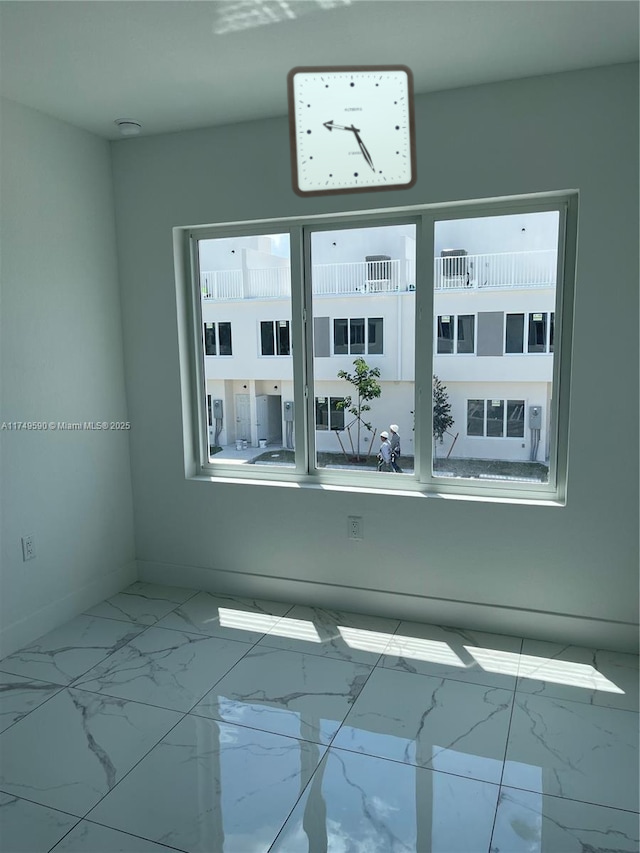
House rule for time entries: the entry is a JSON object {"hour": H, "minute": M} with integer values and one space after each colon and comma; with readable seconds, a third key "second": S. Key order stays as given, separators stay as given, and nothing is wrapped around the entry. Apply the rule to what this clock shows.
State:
{"hour": 9, "minute": 26}
